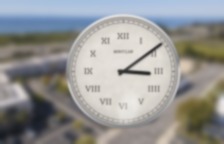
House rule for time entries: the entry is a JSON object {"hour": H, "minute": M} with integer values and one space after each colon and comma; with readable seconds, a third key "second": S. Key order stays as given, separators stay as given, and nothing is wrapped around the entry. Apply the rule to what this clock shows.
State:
{"hour": 3, "minute": 9}
